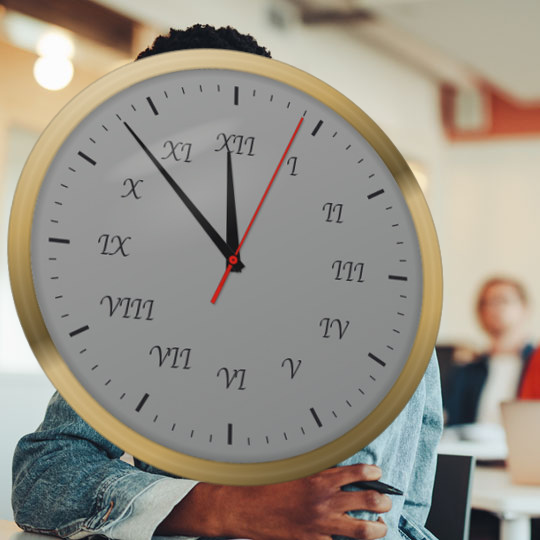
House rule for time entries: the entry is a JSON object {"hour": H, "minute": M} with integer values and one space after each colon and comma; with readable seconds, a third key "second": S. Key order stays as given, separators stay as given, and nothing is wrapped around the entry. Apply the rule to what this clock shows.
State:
{"hour": 11, "minute": 53, "second": 4}
